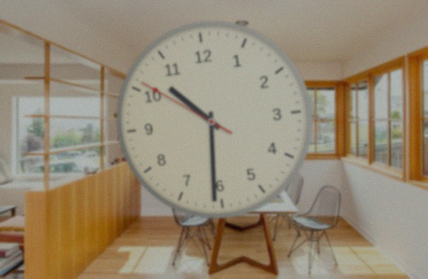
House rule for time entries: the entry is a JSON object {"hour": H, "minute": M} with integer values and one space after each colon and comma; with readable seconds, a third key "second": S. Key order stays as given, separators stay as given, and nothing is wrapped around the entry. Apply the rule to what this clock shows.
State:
{"hour": 10, "minute": 30, "second": 51}
